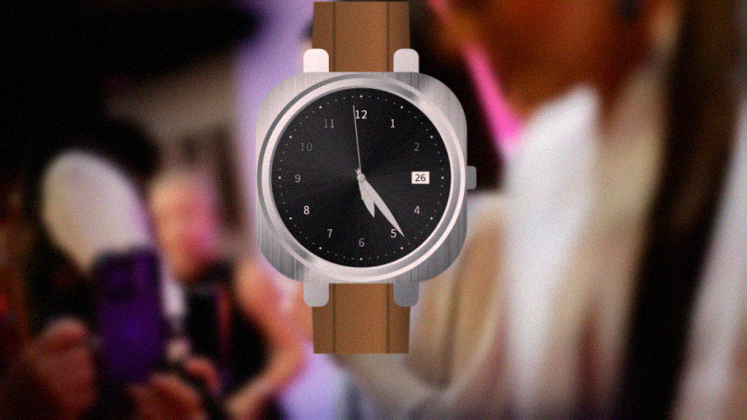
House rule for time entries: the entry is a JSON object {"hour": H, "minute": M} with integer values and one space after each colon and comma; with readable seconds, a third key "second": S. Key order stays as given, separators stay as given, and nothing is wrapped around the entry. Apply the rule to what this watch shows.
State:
{"hour": 5, "minute": 23, "second": 59}
